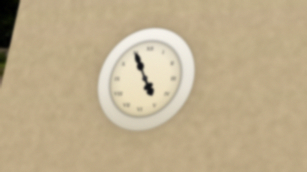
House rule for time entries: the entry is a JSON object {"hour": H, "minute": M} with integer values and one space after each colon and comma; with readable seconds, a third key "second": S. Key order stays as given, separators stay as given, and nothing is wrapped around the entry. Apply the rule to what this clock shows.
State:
{"hour": 4, "minute": 55}
